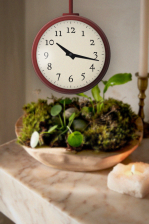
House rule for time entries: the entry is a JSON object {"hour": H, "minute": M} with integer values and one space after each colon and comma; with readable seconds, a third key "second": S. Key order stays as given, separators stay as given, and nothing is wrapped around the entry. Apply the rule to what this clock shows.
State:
{"hour": 10, "minute": 17}
